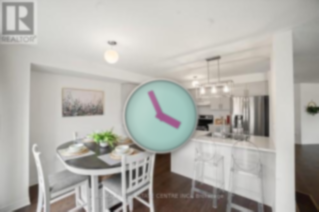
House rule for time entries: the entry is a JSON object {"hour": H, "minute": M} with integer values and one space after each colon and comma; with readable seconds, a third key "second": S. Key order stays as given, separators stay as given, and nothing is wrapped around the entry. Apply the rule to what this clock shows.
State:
{"hour": 3, "minute": 56}
